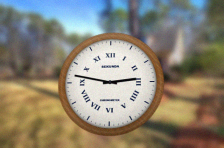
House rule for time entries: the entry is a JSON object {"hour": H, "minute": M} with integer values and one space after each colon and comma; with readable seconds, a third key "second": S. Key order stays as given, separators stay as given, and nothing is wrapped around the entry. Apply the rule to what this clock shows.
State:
{"hour": 2, "minute": 47}
